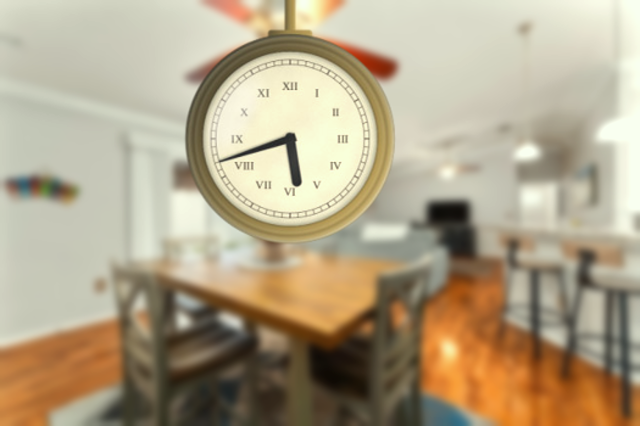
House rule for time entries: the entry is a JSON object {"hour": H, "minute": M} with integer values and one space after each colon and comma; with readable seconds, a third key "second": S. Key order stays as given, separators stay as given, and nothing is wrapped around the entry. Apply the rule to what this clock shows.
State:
{"hour": 5, "minute": 42}
